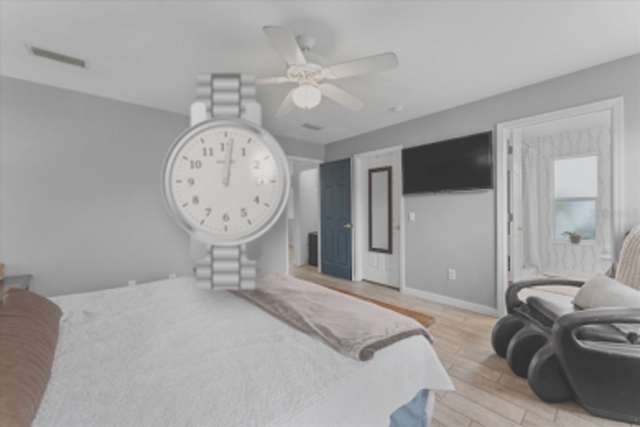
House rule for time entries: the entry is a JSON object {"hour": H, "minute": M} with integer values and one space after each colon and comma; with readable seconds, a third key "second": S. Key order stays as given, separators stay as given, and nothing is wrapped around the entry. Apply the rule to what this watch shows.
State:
{"hour": 12, "minute": 1}
